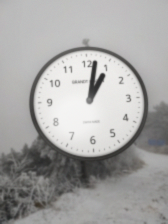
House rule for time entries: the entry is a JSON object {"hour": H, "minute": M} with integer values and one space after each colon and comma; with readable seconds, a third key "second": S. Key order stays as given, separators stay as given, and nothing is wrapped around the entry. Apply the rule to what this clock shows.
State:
{"hour": 1, "minute": 2}
